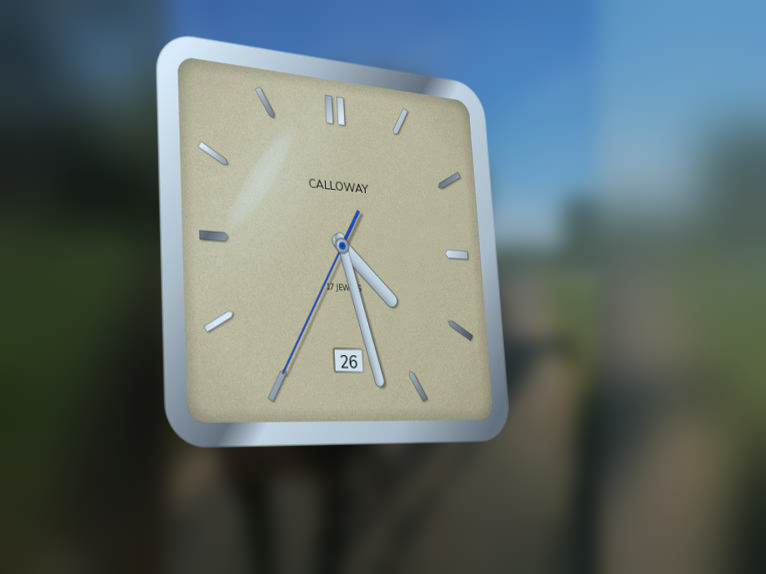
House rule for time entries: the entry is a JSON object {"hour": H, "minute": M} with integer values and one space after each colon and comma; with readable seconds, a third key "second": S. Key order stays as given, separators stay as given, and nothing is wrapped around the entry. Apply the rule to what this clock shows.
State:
{"hour": 4, "minute": 27, "second": 35}
